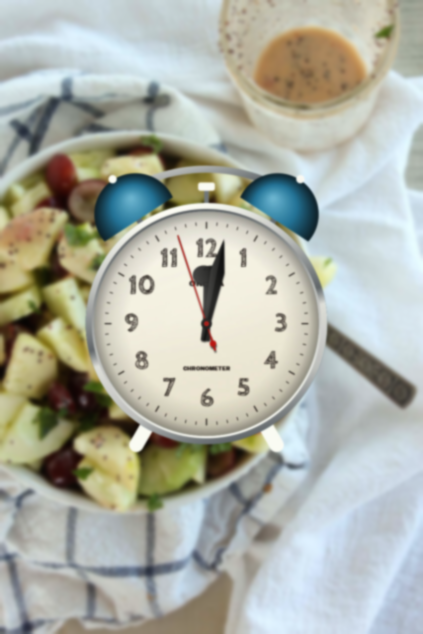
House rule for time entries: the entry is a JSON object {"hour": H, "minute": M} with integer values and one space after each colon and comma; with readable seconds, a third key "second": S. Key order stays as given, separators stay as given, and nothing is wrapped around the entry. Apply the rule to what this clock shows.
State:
{"hour": 12, "minute": 1, "second": 57}
